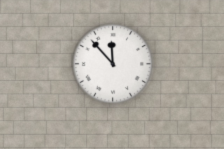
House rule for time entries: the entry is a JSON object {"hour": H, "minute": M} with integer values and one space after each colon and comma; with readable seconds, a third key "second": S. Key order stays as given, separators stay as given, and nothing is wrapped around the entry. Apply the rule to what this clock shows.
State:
{"hour": 11, "minute": 53}
